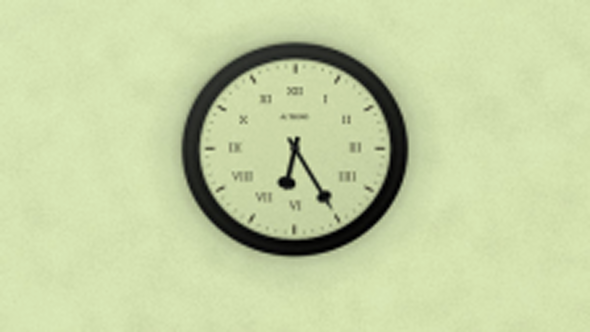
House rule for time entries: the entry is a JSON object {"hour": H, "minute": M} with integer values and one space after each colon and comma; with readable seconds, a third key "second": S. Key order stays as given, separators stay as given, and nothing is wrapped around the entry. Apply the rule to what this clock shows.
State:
{"hour": 6, "minute": 25}
